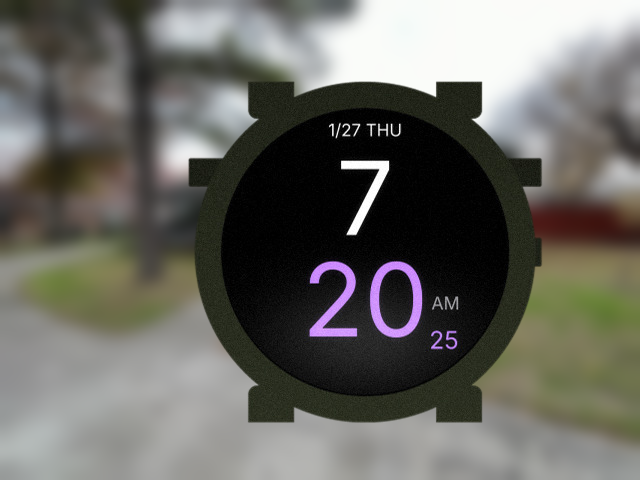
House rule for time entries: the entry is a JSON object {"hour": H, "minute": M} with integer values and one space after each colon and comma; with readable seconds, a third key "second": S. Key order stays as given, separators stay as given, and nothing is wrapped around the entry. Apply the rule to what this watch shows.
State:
{"hour": 7, "minute": 20, "second": 25}
